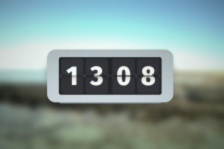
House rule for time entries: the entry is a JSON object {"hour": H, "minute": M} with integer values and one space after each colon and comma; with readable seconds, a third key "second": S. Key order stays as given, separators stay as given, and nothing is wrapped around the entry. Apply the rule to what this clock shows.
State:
{"hour": 13, "minute": 8}
